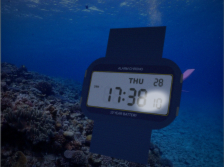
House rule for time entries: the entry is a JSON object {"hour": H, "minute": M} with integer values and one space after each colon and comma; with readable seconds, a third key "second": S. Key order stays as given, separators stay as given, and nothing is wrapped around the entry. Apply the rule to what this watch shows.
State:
{"hour": 17, "minute": 38, "second": 10}
